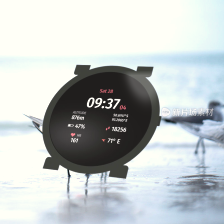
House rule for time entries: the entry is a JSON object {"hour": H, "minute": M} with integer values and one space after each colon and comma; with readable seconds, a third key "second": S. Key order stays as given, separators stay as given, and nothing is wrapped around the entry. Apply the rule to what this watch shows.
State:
{"hour": 9, "minute": 37}
